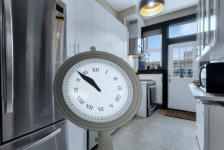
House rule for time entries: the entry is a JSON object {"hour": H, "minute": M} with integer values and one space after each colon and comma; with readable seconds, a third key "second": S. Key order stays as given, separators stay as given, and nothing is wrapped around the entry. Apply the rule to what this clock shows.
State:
{"hour": 10, "minute": 53}
